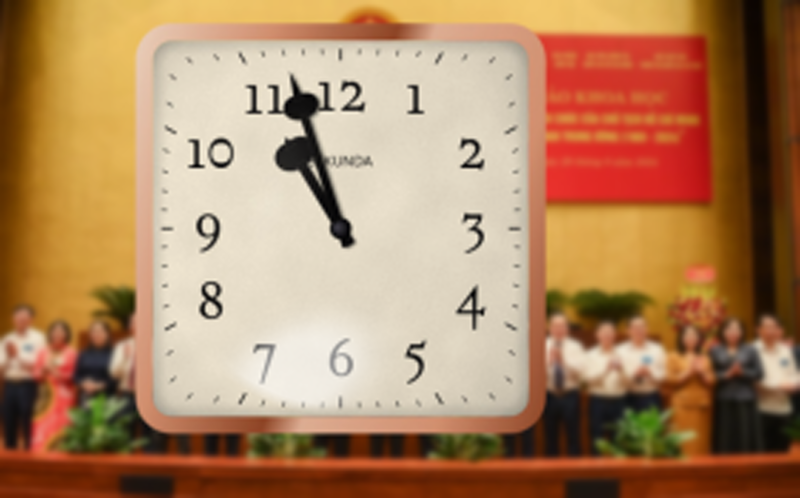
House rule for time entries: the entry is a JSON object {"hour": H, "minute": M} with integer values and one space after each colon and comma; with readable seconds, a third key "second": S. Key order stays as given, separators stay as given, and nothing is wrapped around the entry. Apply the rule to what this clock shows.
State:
{"hour": 10, "minute": 57}
